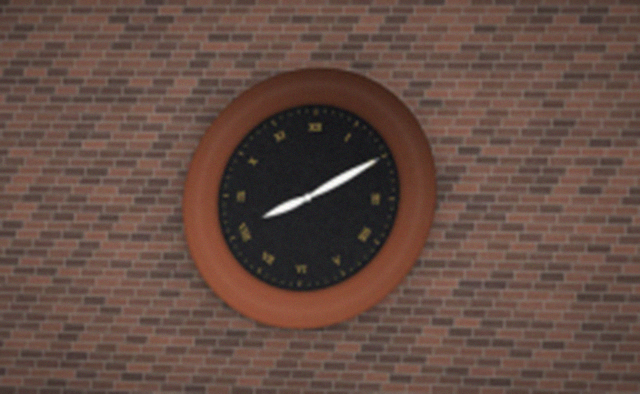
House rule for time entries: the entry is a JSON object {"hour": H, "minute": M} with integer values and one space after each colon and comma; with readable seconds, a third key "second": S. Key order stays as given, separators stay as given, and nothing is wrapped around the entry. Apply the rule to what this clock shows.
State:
{"hour": 8, "minute": 10}
